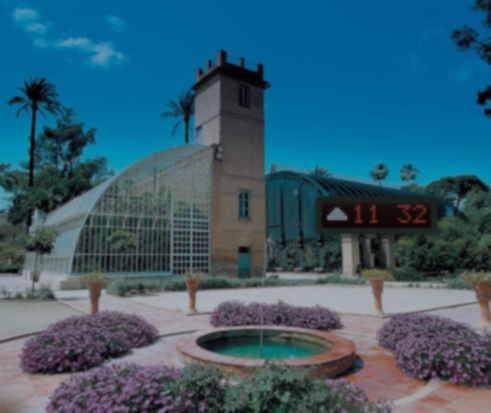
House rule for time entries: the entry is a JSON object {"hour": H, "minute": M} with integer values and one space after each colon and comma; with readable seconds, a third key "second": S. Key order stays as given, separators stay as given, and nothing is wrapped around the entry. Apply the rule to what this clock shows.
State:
{"hour": 11, "minute": 32}
